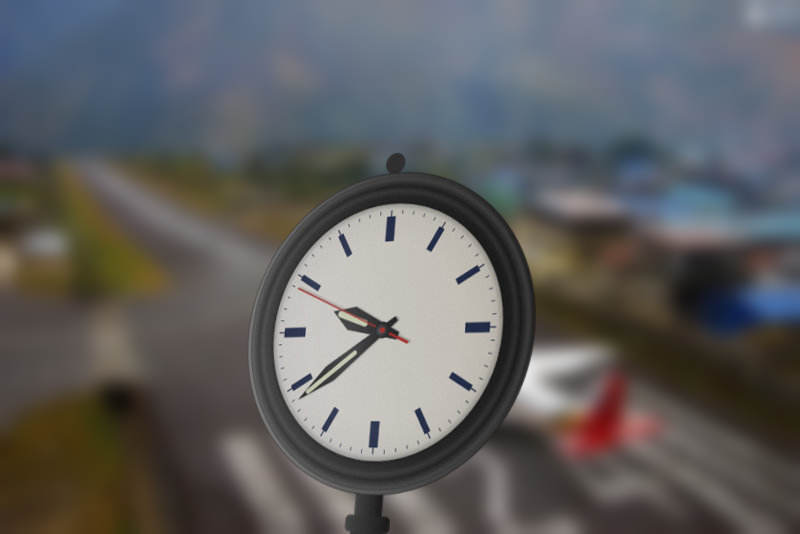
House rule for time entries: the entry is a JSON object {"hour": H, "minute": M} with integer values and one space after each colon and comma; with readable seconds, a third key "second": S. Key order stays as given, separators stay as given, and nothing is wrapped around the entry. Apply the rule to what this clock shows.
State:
{"hour": 9, "minute": 38, "second": 49}
